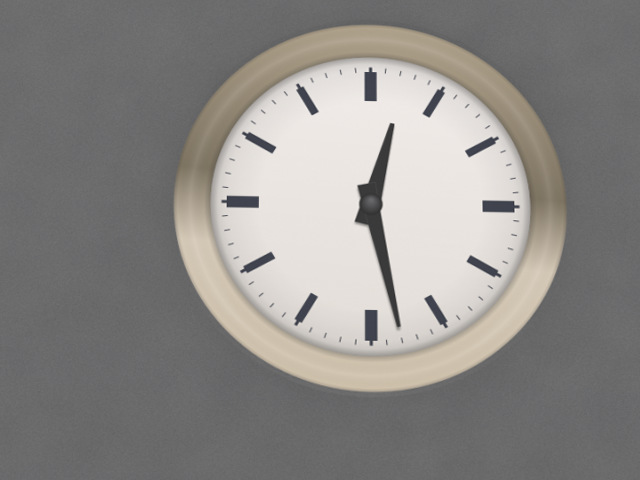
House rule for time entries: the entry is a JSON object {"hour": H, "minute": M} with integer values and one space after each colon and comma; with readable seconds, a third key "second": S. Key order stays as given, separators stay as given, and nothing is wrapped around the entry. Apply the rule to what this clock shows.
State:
{"hour": 12, "minute": 28}
